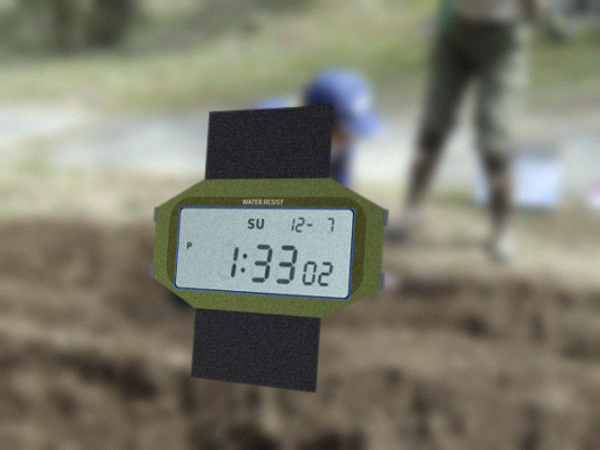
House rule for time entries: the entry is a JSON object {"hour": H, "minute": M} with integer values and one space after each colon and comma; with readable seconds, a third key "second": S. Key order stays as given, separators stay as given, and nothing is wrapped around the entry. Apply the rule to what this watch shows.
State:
{"hour": 1, "minute": 33, "second": 2}
